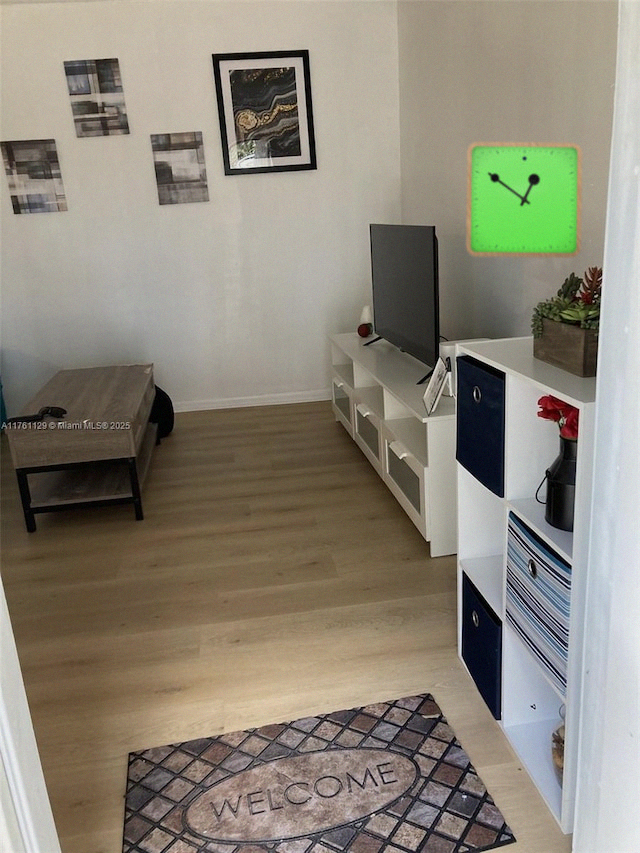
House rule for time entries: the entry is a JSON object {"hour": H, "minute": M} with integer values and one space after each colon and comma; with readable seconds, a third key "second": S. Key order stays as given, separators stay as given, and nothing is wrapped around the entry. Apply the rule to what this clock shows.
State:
{"hour": 12, "minute": 51}
